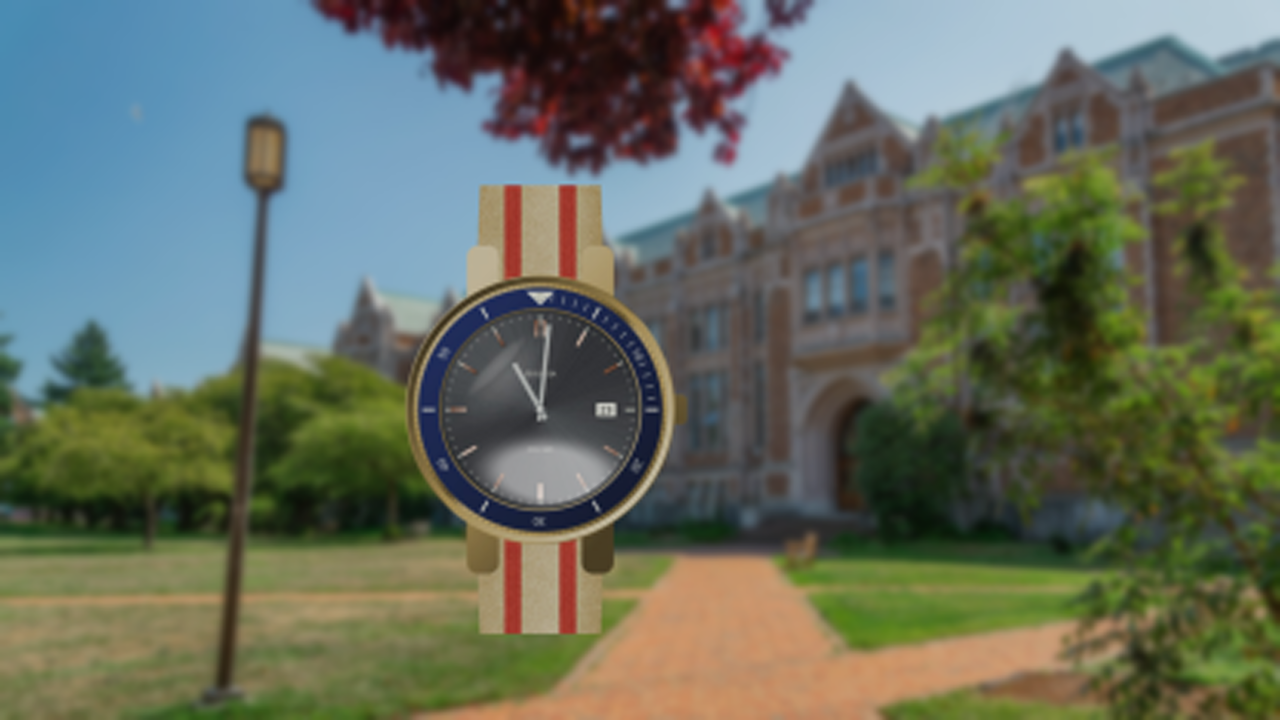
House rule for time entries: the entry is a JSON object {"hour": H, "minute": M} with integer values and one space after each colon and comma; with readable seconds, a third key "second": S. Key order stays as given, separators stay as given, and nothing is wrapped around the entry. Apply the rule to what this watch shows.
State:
{"hour": 11, "minute": 1}
